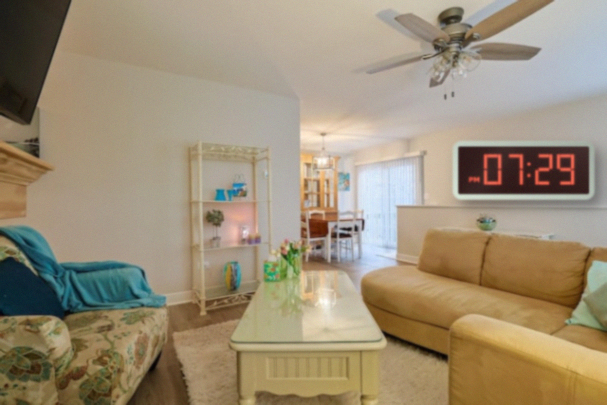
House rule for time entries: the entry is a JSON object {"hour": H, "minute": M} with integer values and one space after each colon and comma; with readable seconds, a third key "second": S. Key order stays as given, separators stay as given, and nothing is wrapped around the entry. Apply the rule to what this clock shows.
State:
{"hour": 7, "minute": 29}
